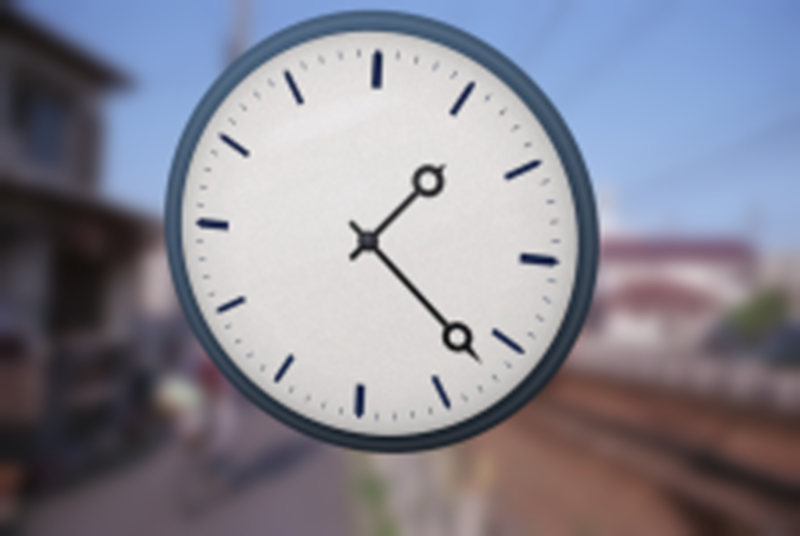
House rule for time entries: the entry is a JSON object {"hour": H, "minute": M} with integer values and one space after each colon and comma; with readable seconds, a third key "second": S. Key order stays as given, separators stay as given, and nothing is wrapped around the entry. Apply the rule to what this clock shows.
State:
{"hour": 1, "minute": 22}
